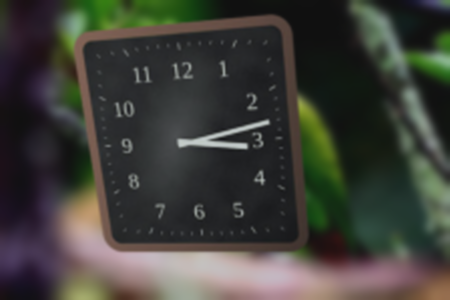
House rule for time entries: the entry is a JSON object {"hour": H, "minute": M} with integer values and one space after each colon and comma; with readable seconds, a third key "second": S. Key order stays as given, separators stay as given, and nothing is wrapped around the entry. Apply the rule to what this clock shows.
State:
{"hour": 3, "minute": 13}
